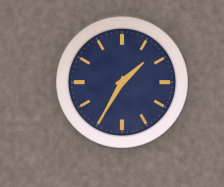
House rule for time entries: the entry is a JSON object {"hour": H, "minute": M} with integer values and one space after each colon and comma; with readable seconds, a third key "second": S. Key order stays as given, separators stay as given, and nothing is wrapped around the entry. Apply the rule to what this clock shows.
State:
{"hour": 1, "minute": 35}
